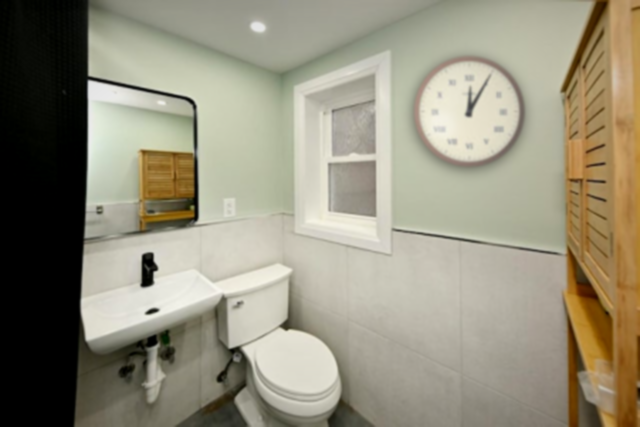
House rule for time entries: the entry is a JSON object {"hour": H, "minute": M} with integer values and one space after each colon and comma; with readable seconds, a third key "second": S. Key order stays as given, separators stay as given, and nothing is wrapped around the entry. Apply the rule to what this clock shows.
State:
{"hour": 12, "minute": 5}
